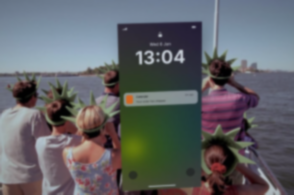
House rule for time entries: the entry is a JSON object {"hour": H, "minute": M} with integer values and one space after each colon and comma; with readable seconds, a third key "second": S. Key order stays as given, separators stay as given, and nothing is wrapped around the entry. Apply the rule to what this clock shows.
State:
{"hour": 13, "minute": 4}
